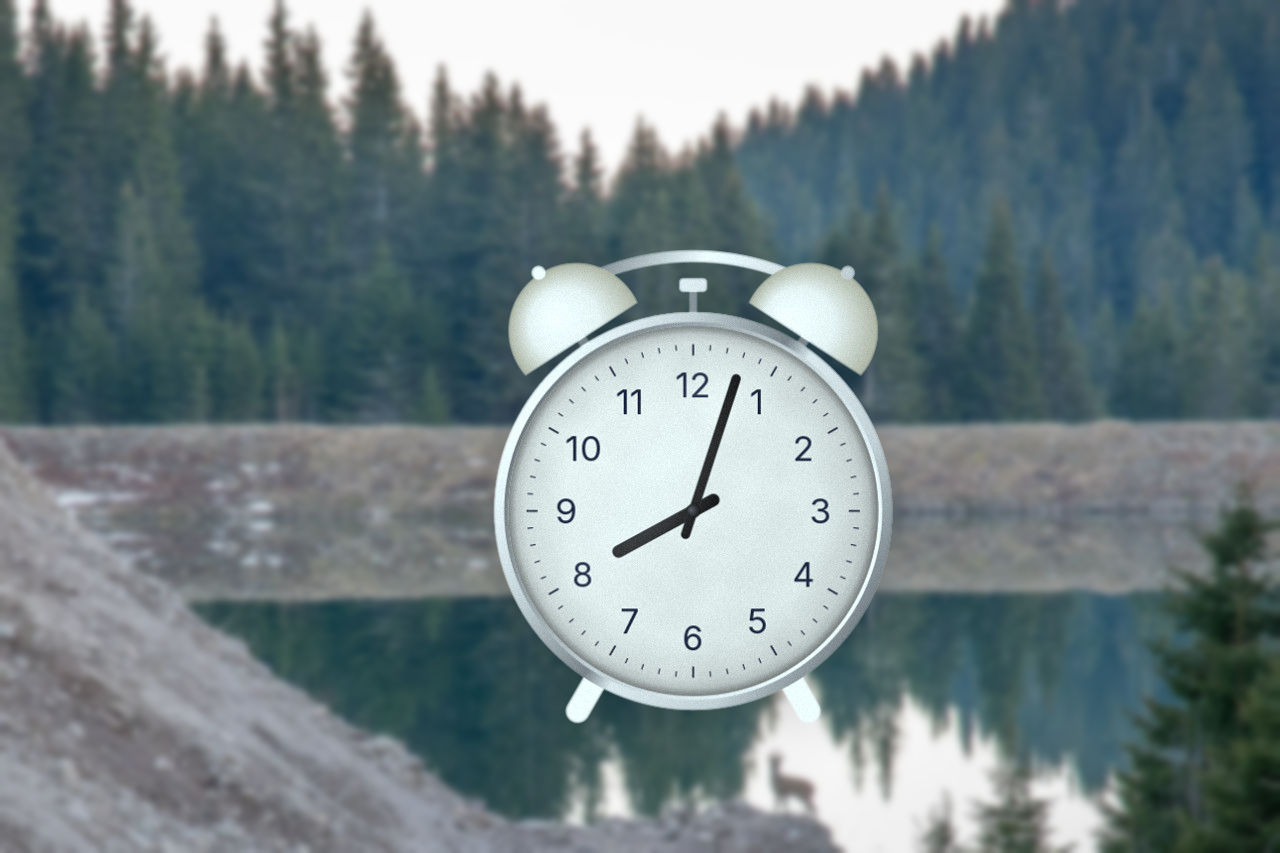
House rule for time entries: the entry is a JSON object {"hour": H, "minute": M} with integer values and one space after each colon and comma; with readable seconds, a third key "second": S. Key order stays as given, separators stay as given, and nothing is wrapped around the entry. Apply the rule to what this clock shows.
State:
{"hour": 8, "minute": 3}
